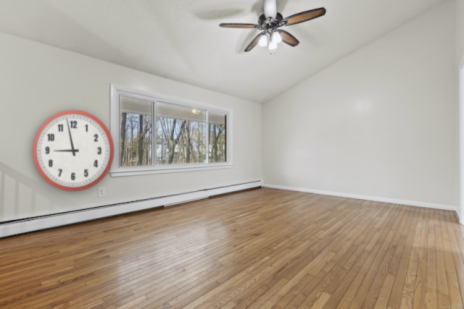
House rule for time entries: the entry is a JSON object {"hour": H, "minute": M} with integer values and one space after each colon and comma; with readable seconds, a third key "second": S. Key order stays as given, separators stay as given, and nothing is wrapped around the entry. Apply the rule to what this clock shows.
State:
{"hour": 8, "minute": 58}
